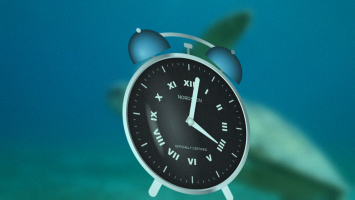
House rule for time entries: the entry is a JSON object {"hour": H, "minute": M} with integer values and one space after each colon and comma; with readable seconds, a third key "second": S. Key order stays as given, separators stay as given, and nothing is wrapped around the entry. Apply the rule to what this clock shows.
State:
{"hour": 4, "minute": 2}
